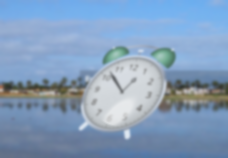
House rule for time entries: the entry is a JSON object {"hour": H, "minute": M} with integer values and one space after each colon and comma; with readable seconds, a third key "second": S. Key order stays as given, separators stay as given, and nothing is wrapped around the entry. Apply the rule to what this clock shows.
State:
{"hour": 12, "minute": 52}
